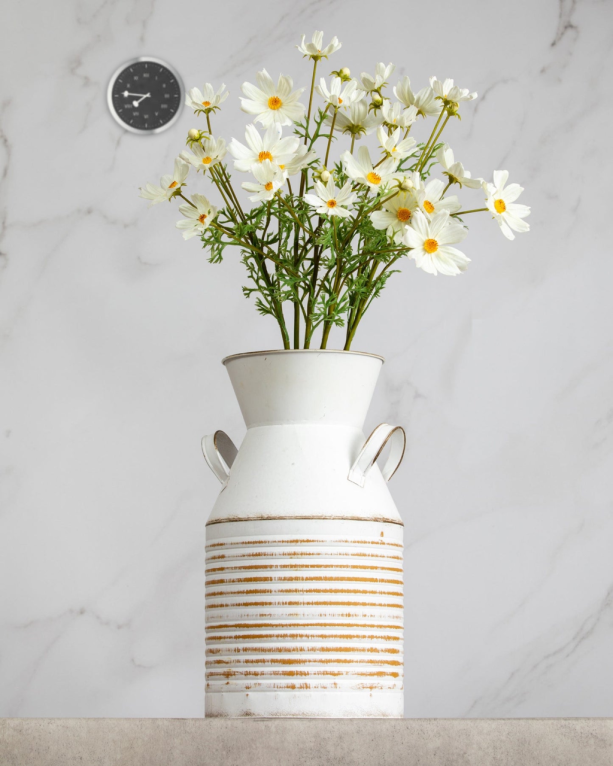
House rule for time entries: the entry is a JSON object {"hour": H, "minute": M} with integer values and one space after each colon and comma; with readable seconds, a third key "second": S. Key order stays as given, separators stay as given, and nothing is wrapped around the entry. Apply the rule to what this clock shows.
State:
{"hour": 7, "minute": 46}
